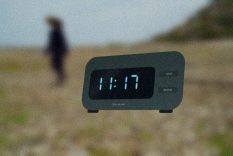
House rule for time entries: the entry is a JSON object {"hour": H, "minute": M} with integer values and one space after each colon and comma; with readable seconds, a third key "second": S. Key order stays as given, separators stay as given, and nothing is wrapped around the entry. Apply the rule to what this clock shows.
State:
{"hour": 11, "minute": 17}
